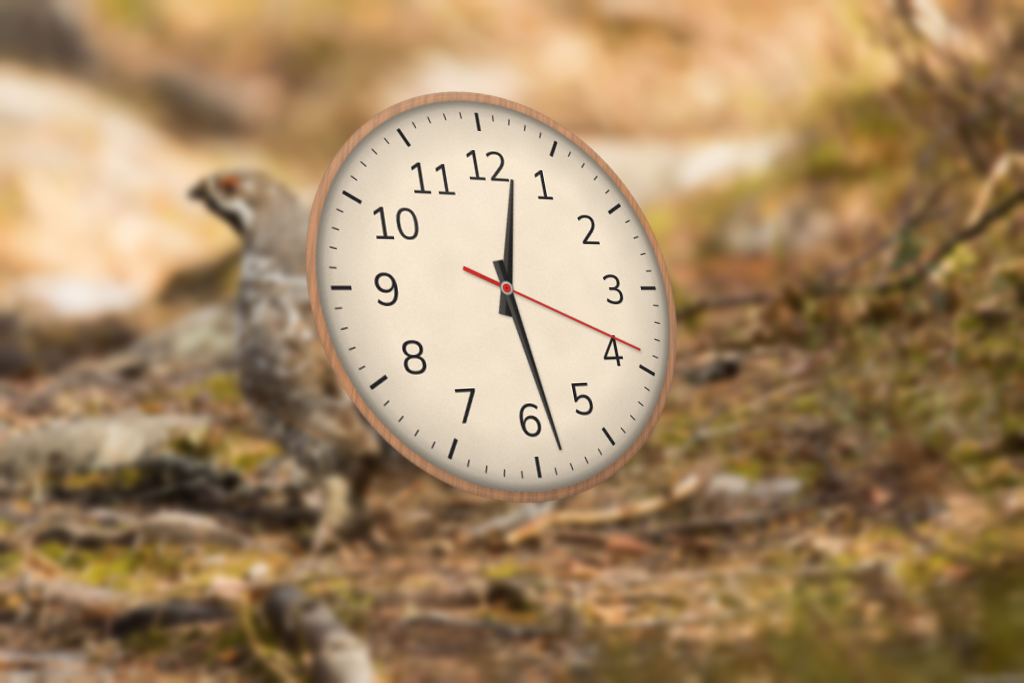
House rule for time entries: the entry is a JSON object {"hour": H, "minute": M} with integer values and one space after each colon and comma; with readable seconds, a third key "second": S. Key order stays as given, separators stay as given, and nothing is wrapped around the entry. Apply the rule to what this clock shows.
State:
{"hour": 12, "minute": 28, "second": 19}
